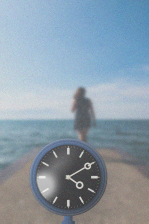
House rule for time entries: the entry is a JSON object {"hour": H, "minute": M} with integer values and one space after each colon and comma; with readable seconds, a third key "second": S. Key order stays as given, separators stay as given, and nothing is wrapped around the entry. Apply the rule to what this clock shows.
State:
{"hour": 4, "minute": 10}
